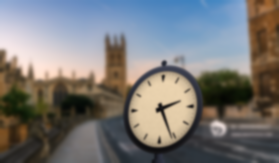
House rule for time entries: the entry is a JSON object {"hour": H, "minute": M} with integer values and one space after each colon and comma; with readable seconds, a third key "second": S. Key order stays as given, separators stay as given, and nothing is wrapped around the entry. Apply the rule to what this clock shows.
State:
{"hour": 2, "minute": 26}
